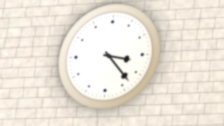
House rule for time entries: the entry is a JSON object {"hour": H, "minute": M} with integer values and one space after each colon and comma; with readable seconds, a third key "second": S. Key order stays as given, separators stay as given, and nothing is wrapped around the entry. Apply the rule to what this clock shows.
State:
{"hour": 3, "minute": 23}
